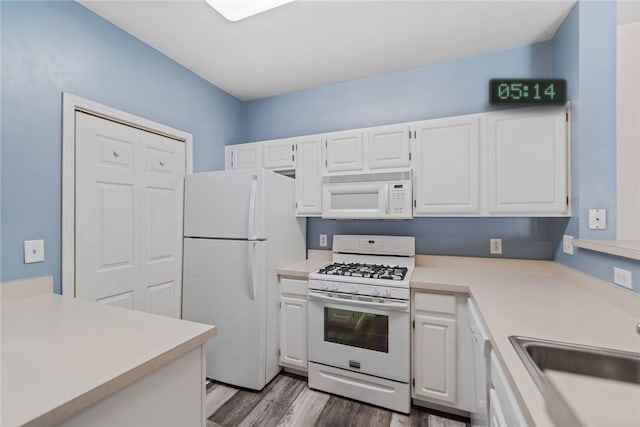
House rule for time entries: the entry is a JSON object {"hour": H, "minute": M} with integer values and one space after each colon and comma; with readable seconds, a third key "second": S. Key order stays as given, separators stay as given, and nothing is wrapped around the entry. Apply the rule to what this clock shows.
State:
{"hour": 5, "minute": 14}
